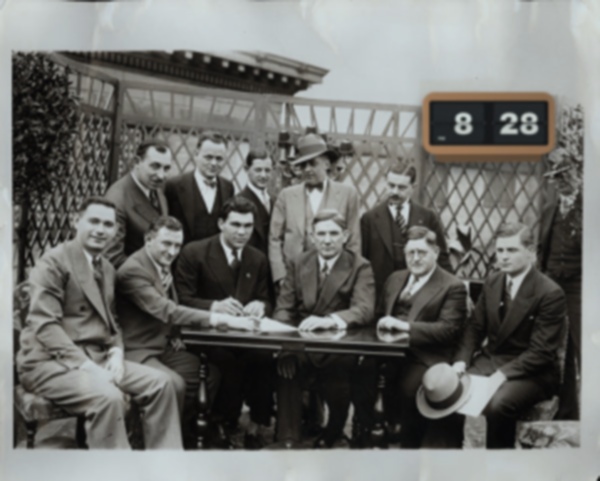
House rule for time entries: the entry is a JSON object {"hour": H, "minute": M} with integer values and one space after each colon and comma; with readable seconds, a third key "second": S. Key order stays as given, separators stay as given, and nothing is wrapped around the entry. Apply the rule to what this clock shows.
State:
{"hour": 8, "minute": 28}
